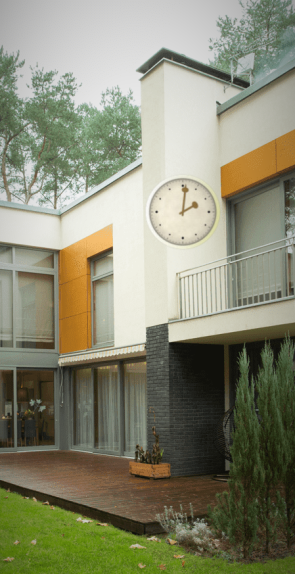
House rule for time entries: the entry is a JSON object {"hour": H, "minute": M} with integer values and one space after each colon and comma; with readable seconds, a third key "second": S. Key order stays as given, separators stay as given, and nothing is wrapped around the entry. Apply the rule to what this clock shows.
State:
{"hour": 2, "minute": 1}
